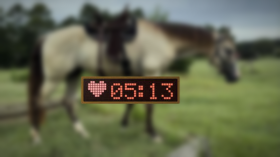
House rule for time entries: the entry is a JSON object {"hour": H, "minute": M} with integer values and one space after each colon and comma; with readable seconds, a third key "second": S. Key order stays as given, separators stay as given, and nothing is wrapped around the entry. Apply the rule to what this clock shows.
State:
{"hour": 5, "minute": 13}
